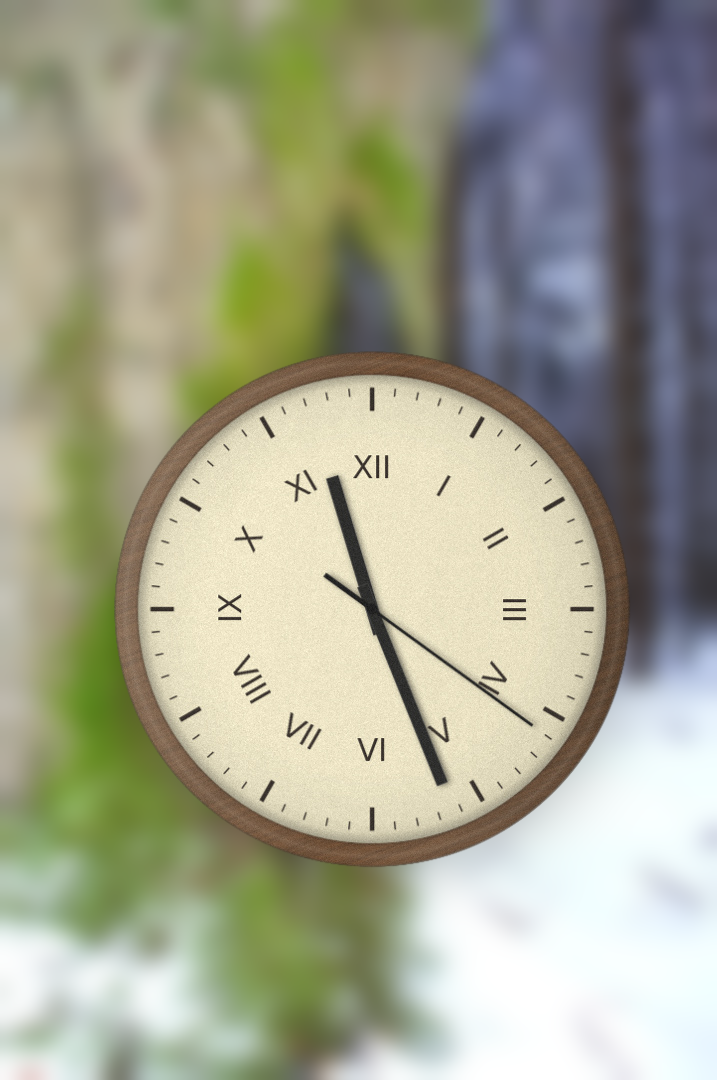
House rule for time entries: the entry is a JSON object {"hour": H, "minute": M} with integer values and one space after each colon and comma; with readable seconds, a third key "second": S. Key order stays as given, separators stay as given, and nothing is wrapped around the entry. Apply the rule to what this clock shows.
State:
{"hour": 11, "minute": 26, "second": 21}
